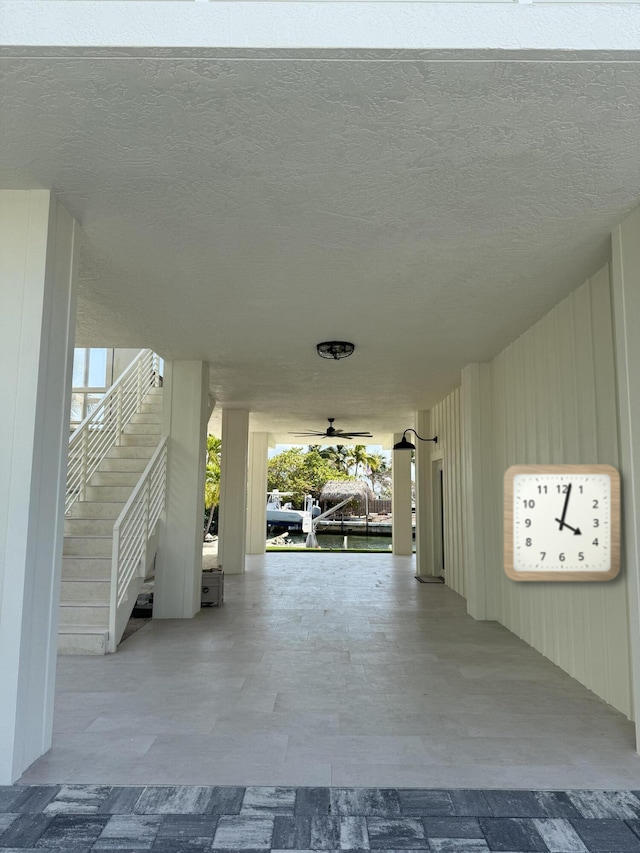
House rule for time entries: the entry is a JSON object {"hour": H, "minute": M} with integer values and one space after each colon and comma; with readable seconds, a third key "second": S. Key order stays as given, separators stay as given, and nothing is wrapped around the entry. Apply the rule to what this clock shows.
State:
{"hour": 4, "minute": 2}
